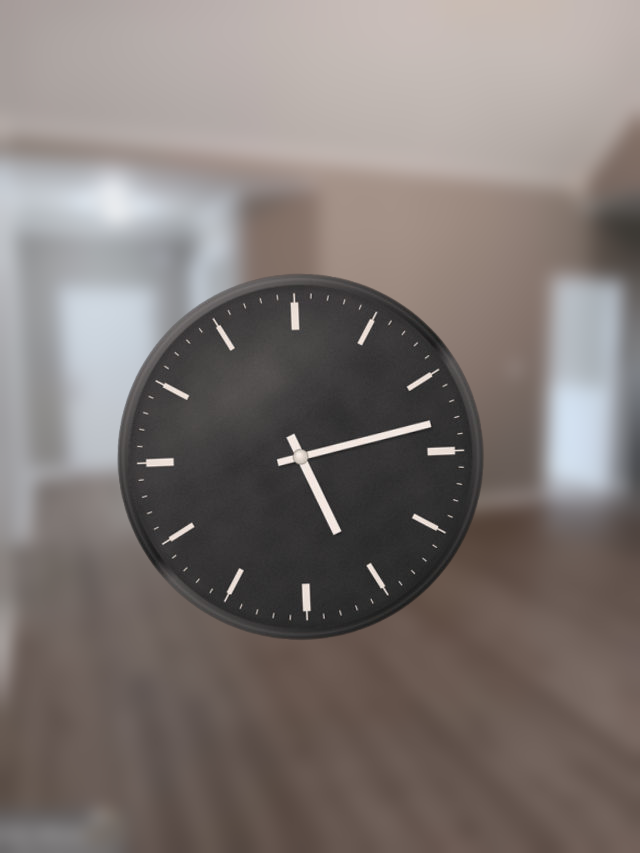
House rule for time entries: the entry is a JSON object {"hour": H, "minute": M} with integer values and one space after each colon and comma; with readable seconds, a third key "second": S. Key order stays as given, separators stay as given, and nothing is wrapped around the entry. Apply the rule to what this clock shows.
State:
{"hour": 5, "minute": 13}
